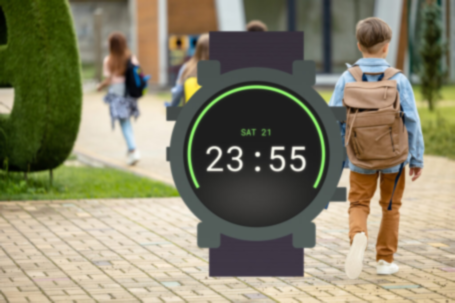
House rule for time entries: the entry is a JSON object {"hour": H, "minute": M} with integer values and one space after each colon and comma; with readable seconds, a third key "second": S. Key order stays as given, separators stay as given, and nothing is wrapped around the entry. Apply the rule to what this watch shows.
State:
{"hour": 23, "minute": 55}
